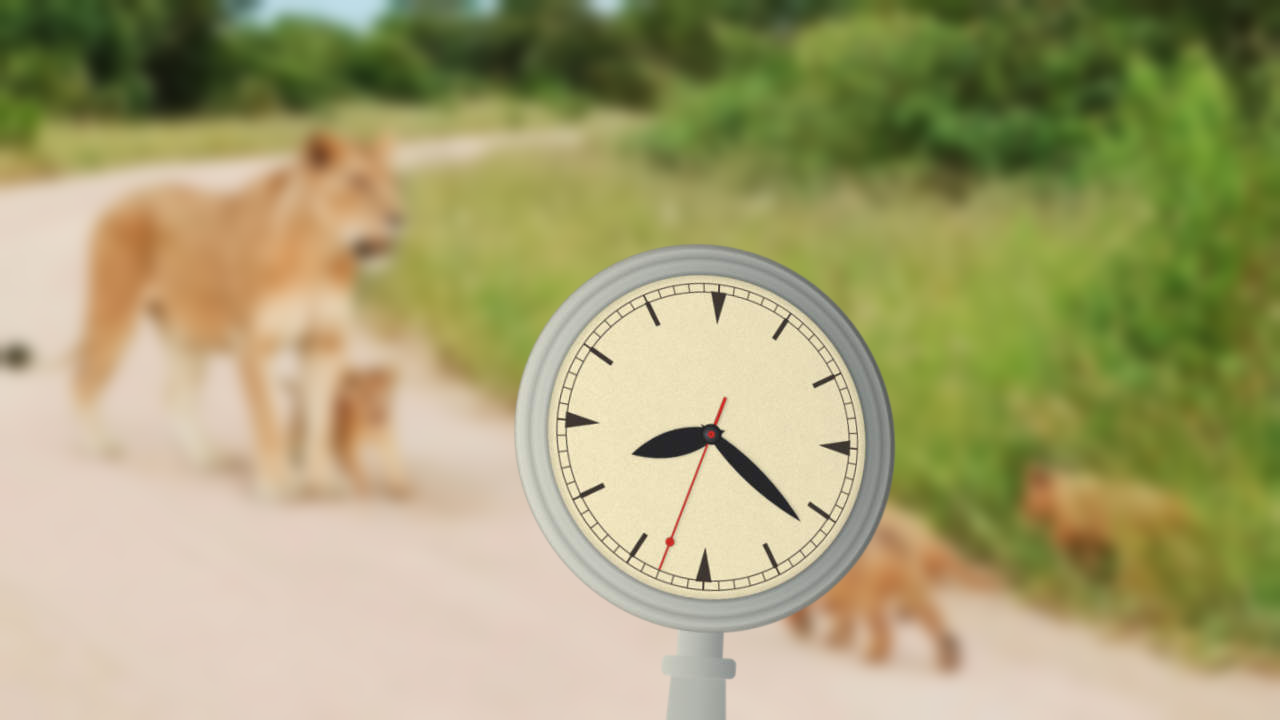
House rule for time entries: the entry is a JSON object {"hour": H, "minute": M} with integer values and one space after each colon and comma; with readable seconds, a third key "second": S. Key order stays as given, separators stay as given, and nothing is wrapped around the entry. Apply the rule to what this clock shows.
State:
{"hour": 8, "minute": 21, "second": 33}
